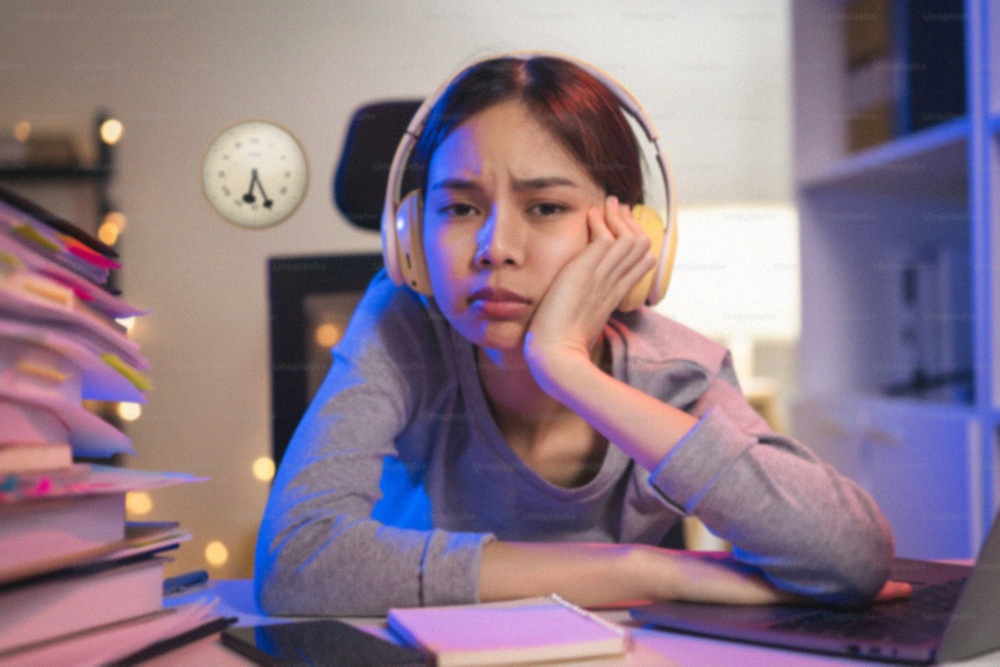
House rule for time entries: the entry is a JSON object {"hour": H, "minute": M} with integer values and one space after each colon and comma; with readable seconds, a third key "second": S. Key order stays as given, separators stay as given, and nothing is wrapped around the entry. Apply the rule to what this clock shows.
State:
{"hour": 6, "minute": 26}
